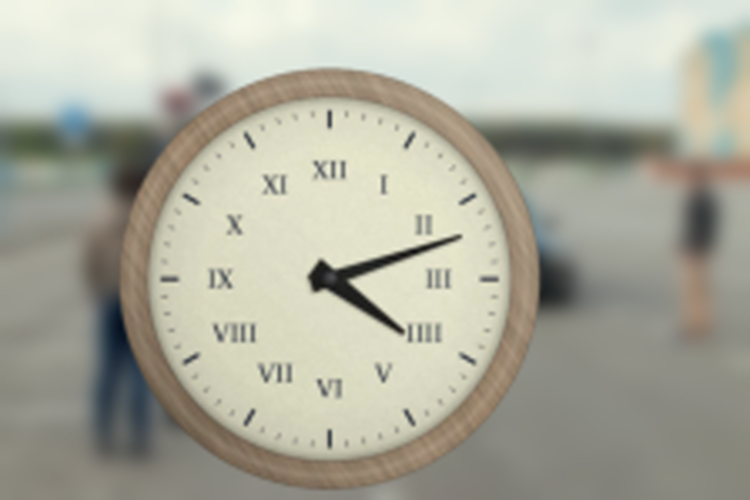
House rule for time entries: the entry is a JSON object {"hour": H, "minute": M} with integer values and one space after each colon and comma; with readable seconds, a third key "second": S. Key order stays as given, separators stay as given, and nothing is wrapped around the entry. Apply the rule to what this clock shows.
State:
{"hour": 4, "minute": 12}
